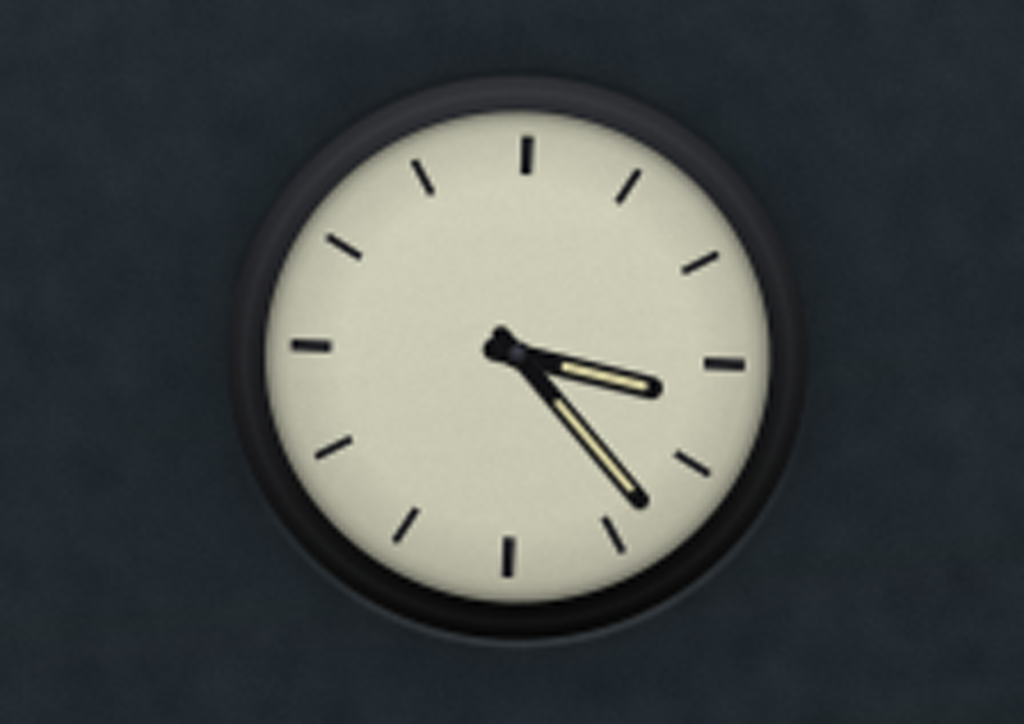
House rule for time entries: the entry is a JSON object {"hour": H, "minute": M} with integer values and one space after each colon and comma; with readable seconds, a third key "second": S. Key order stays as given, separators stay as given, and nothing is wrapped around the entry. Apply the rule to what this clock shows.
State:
{"hour": 3, "minute": 23}
